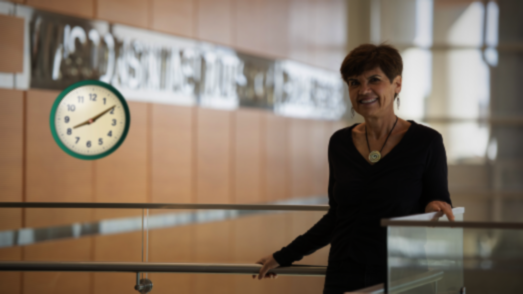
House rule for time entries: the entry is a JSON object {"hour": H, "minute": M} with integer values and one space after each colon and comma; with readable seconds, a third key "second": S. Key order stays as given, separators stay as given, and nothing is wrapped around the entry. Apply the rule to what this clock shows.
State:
{"hour": 8, "minute": 9}
